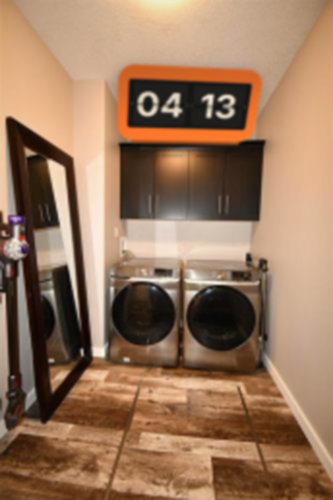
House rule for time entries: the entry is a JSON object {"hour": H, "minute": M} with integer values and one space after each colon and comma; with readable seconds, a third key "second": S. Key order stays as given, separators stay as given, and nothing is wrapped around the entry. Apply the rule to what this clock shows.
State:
{"hour": 4, "minute": 13}
